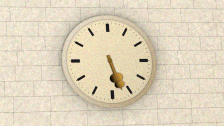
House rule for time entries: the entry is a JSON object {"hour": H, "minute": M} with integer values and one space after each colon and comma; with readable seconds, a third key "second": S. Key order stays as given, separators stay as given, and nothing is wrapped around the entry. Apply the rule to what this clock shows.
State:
{"hour": 5, "minute": 27}
